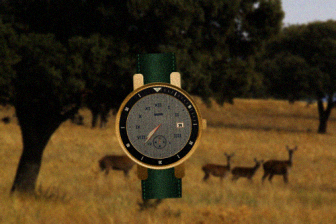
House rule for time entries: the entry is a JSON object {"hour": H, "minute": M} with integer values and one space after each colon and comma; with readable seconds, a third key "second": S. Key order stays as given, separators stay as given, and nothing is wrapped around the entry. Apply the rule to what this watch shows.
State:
{"hour": 7, "minute": 37}
